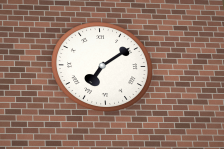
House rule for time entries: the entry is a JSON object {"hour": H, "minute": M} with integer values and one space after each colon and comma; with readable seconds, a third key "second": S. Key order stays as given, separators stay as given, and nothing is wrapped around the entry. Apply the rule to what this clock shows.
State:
{"hour": 7, "minute": 9}
